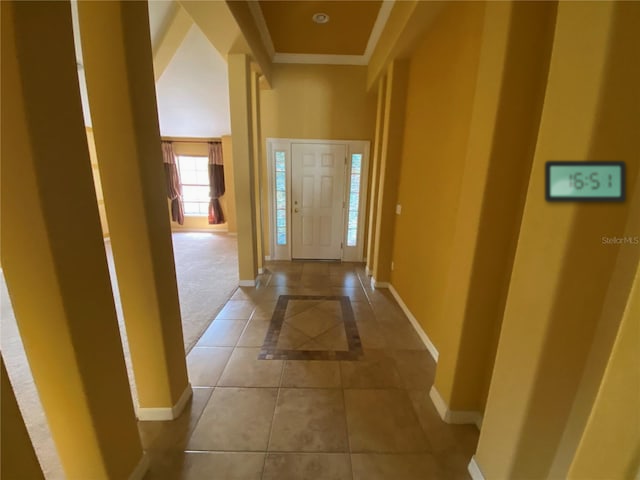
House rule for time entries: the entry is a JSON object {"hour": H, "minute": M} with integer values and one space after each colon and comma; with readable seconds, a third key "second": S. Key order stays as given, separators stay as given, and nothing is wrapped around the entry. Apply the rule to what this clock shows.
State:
{"hour": 16, "minute": 51}
